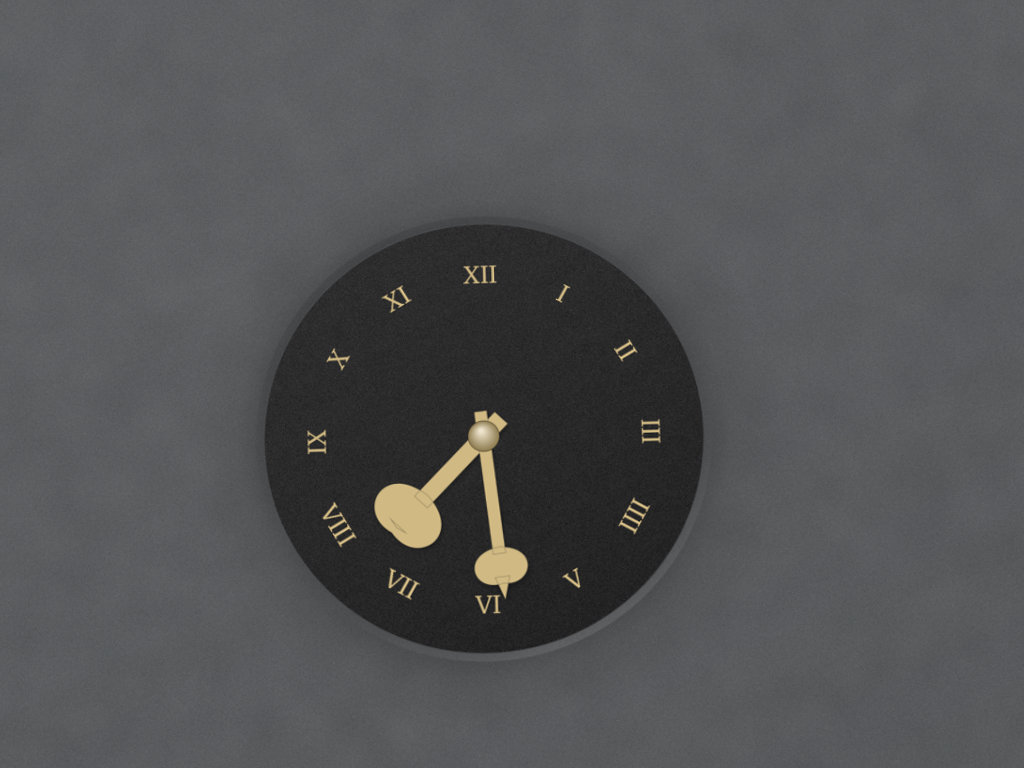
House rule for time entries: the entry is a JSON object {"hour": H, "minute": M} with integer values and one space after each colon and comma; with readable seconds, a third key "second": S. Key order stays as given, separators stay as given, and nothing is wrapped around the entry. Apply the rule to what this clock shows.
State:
{"hour": 7, "minute": 29}
